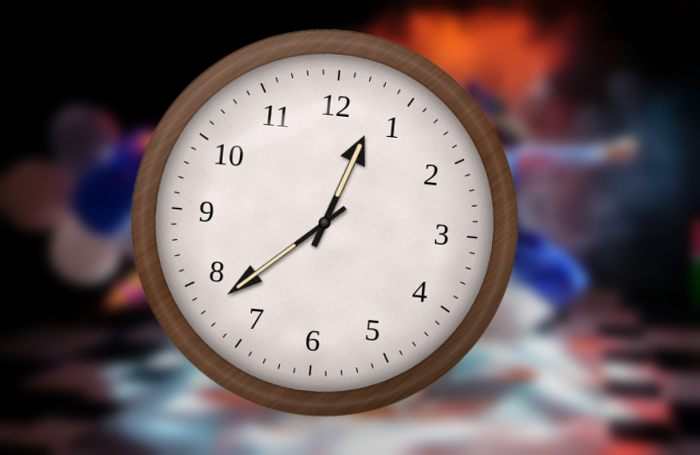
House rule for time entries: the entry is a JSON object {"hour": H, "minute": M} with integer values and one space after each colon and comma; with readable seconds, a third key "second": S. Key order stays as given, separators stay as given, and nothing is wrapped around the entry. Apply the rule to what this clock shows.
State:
{"hour": 12, "minute": 38}
